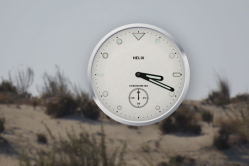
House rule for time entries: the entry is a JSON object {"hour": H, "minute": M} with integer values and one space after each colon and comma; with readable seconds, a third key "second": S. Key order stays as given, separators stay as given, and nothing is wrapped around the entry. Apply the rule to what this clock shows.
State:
{"hour": 3, "minute": 19}
